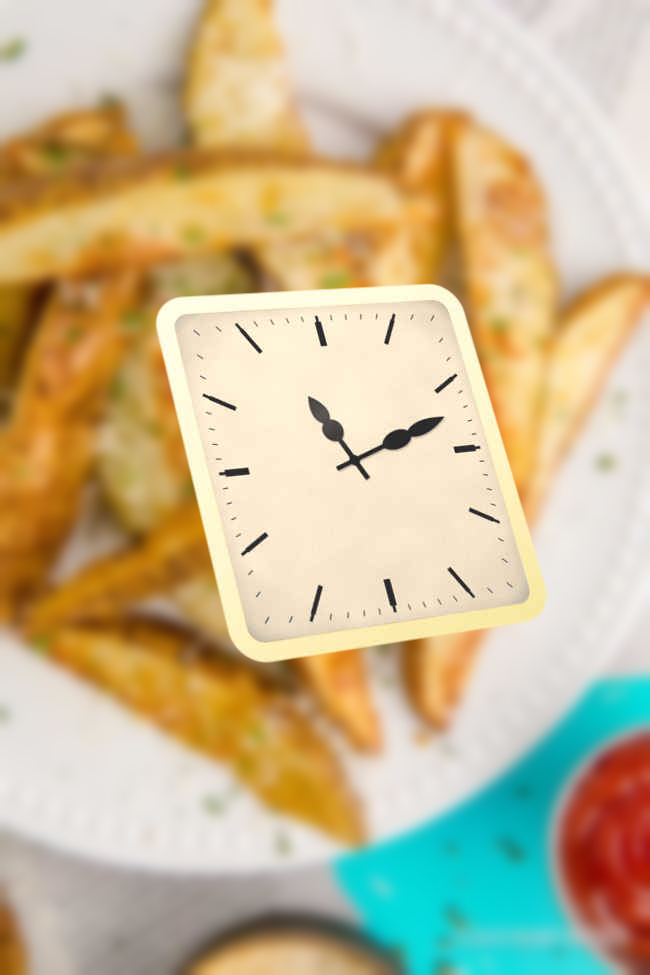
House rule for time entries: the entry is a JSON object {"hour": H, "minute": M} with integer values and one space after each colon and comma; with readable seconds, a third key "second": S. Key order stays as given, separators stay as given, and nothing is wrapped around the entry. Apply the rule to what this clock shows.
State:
{"hour": 11, "minute": 12}
